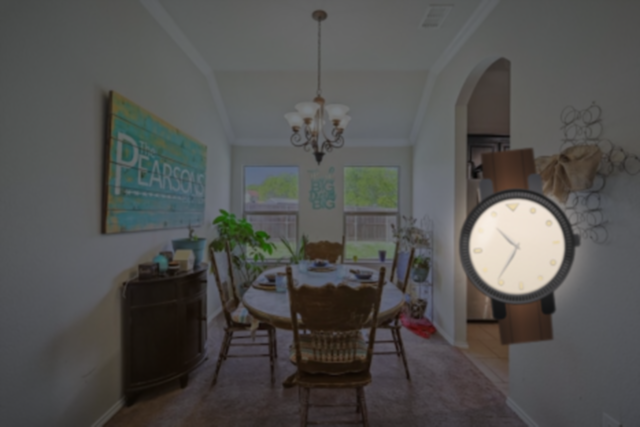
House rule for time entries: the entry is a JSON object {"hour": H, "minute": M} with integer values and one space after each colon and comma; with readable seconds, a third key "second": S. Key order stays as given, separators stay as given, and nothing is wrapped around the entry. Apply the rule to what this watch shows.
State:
{"hour": 10, "minute": 36}
